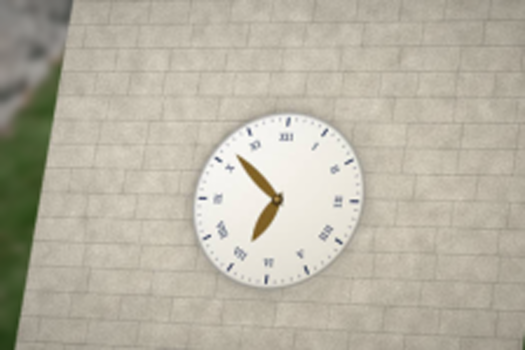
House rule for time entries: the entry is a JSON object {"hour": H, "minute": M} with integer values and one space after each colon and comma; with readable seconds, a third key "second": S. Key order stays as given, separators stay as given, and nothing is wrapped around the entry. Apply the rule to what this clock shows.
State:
{"hour": 6, "minute": 52}
